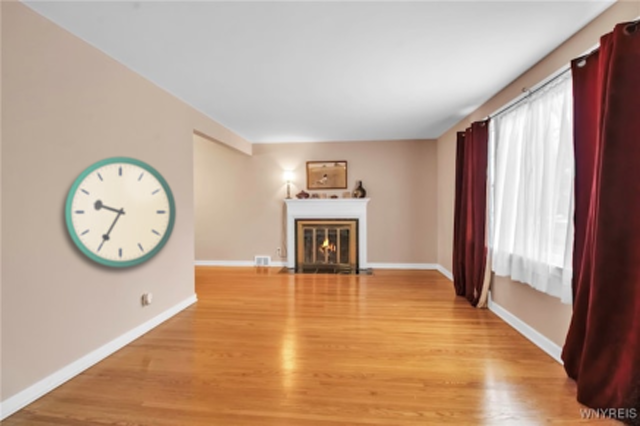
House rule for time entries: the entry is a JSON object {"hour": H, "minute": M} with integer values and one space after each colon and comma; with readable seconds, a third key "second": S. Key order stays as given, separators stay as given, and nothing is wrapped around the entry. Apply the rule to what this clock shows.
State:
{"hour": 9, "minute": 35}
